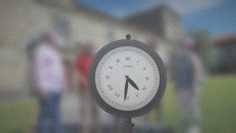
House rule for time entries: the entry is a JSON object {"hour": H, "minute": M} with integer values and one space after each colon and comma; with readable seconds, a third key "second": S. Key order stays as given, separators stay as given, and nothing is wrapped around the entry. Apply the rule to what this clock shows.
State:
{"hour": 4, "minute": 31}
